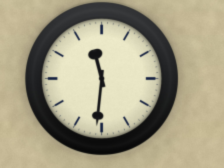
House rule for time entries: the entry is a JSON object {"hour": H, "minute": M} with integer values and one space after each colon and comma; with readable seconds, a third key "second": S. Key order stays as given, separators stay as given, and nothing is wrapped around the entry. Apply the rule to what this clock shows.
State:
{"hour": 11, "minute": 31}
